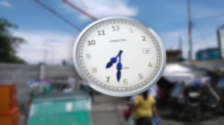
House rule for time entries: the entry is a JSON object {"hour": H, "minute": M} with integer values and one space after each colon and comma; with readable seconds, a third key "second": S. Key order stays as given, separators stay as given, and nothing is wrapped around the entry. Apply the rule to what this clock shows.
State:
{"hour": 7, "minute": 32}
